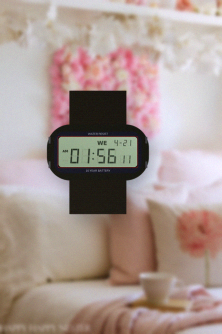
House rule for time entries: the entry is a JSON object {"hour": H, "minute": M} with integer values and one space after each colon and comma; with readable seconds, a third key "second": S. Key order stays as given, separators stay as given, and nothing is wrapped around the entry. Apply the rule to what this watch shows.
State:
{"hour": 1, "minute": 56, "second": 11}
